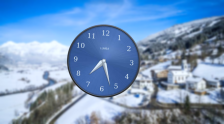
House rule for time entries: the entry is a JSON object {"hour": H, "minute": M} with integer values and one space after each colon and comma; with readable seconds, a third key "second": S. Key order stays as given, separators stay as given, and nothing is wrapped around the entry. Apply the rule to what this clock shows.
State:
{"hour": 7, "minute": 27}
